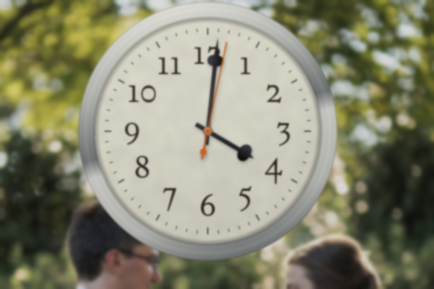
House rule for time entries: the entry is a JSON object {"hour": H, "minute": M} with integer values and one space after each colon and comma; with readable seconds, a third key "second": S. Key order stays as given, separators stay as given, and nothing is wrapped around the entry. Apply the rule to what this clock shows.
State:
{"hour": 4, "minute": 1, "second": 2}
